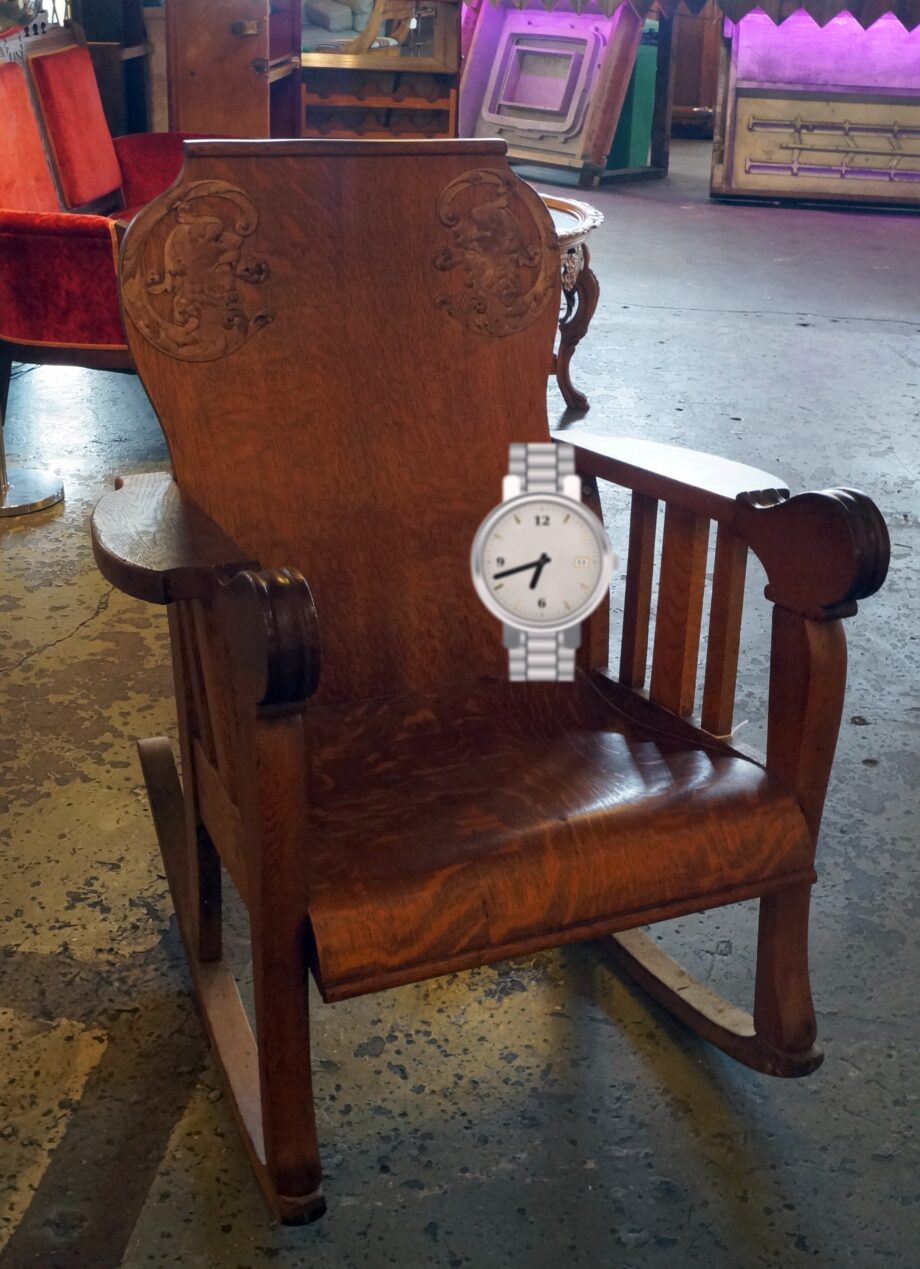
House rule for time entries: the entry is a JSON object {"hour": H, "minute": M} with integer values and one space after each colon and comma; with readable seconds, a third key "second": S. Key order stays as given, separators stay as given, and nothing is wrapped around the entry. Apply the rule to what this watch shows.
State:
{"hour": 6, "minute": 42}
